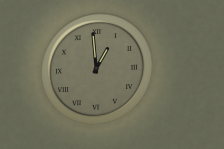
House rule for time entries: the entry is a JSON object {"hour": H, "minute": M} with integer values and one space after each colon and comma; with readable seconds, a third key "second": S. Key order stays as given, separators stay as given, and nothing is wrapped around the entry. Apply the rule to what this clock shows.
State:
{"hour": 12, "minute": 59}
